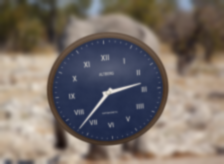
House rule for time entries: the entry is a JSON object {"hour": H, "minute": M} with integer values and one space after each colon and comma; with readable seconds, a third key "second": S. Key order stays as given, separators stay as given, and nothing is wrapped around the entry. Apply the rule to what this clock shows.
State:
{"hour": 2, "minute": 37}
